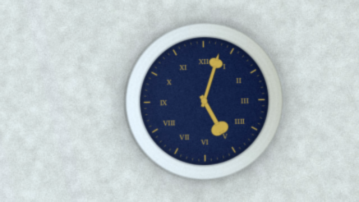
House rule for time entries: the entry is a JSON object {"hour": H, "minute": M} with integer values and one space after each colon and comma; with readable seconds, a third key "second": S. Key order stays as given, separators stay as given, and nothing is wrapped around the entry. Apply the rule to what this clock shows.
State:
{"hour": 5, "minute": 3}
